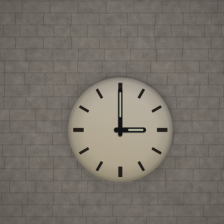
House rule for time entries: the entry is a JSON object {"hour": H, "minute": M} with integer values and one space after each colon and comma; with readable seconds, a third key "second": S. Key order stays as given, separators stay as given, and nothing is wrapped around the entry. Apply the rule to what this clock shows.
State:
{"hour": 3, "minute": 0}
